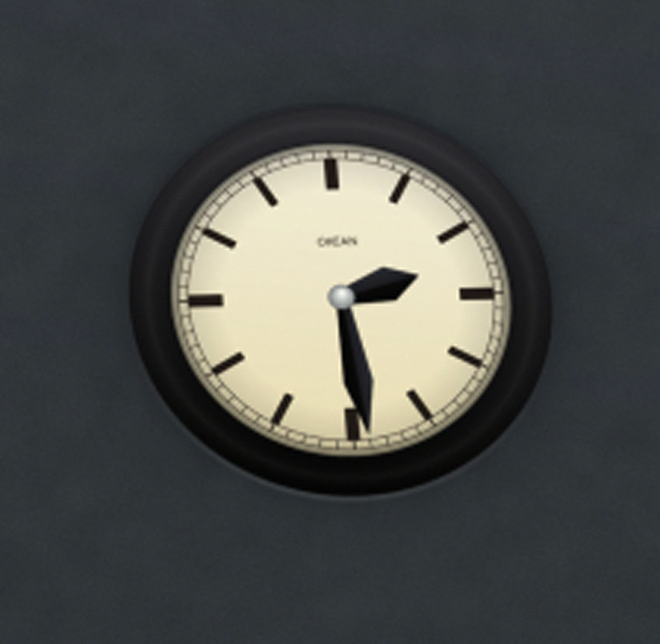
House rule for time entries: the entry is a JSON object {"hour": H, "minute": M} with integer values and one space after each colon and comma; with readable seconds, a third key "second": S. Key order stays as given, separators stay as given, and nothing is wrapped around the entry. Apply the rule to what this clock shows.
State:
{"hour": 2, "minute": 29}
